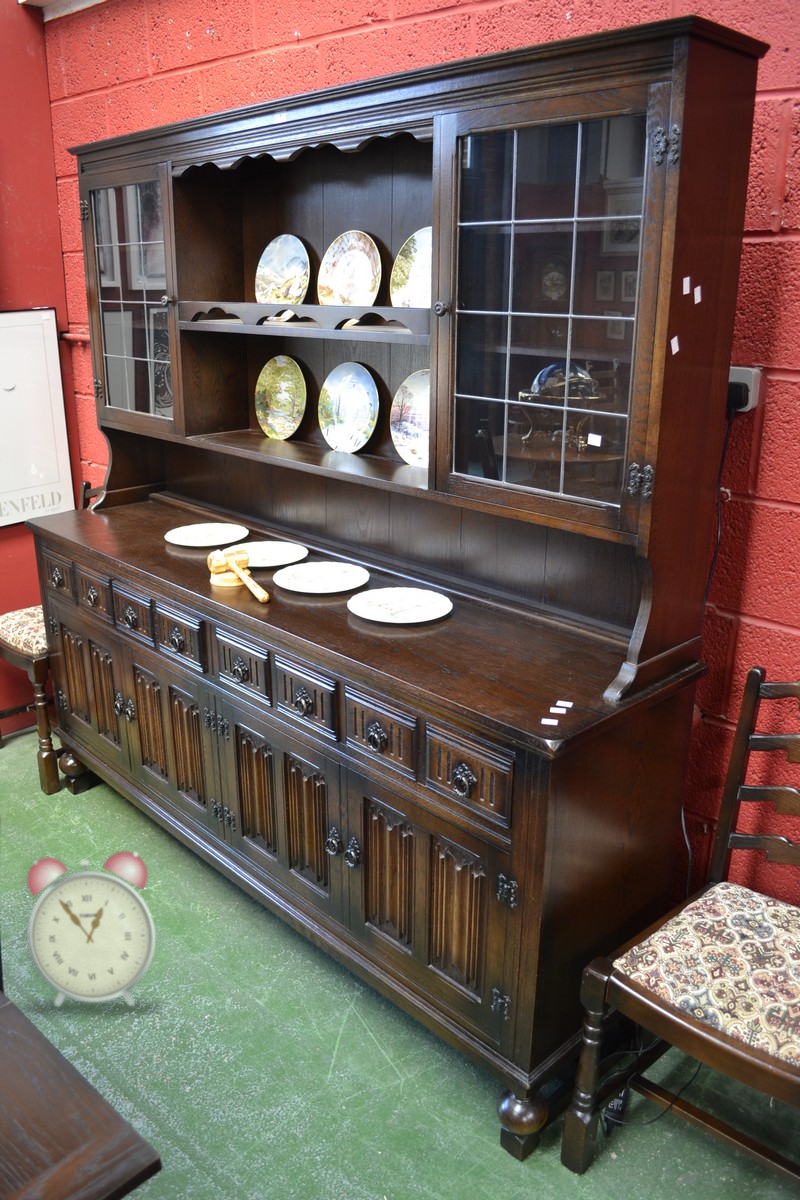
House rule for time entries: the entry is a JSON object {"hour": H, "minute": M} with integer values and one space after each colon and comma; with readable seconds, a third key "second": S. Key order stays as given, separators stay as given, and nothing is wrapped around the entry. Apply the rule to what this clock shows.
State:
{"hour": 12, "minute": 54}
